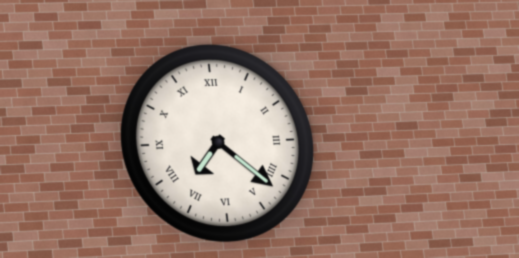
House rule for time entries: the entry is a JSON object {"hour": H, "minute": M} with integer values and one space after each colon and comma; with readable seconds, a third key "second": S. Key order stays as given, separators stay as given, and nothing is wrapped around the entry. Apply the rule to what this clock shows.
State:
{"hour": 7, "minute": 22}
